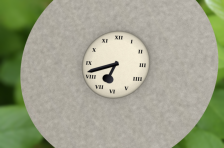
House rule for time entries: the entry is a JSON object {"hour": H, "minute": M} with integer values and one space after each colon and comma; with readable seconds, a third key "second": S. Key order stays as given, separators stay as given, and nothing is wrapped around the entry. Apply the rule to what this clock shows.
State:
{"hour": 6, "minute": 42}
